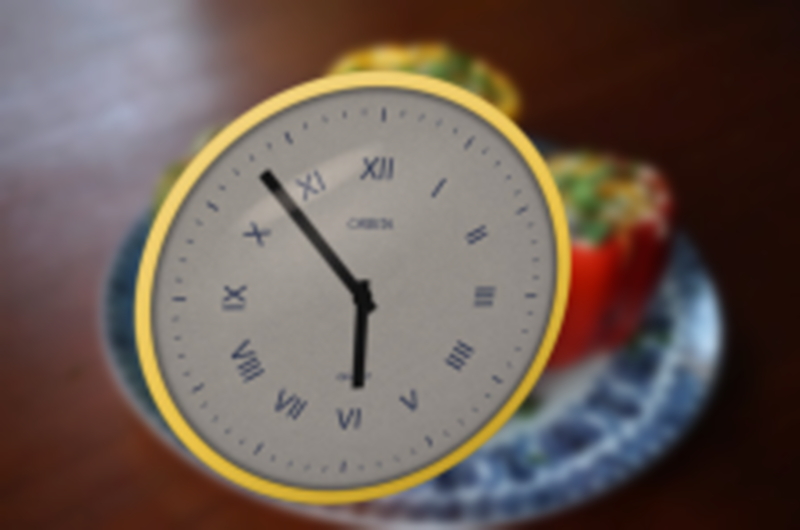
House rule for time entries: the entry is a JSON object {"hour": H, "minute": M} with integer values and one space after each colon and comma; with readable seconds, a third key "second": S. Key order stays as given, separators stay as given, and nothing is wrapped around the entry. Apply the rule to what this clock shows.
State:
{"hour": 5, "minute": 53}
